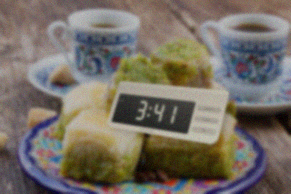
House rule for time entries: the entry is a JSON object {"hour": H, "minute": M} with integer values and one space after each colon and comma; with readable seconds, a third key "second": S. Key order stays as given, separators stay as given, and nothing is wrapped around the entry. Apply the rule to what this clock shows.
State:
{"hour": 3, "minute": 41}
